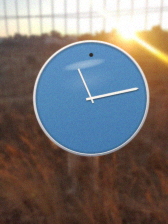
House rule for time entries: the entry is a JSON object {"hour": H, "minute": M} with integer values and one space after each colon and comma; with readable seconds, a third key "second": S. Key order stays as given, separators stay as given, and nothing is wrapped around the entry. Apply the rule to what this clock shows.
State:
{"hour": 11, "minute": 13}
